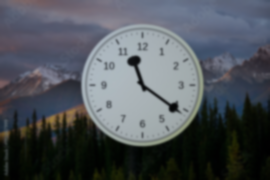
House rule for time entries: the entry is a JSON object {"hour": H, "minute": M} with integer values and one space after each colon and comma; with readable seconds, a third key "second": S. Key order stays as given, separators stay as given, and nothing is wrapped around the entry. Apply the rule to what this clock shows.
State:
{"hour": 11, "minute": 21}
